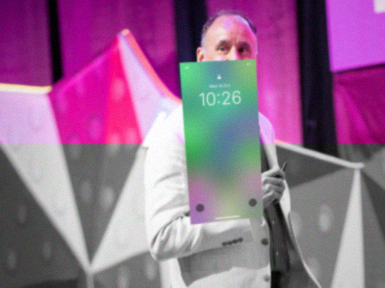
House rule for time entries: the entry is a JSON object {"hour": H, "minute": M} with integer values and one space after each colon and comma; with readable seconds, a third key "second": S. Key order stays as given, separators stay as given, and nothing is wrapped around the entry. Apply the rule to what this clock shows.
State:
{"hour": 10, "minute": 26}
